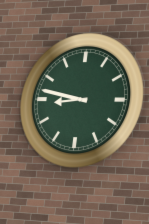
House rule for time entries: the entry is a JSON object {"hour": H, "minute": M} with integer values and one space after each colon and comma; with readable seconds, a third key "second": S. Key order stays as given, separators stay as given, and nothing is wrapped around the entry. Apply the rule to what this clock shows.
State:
{"hour": 8, "minute": 47}
